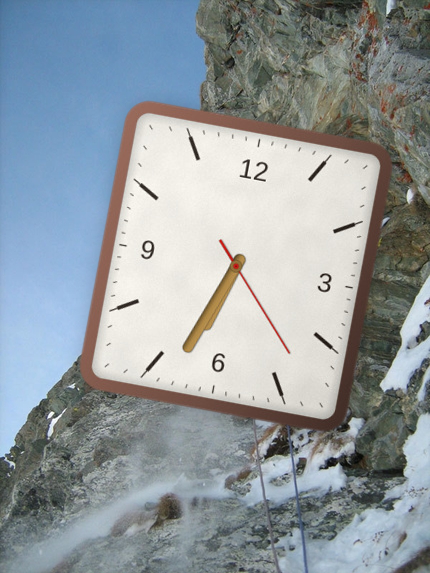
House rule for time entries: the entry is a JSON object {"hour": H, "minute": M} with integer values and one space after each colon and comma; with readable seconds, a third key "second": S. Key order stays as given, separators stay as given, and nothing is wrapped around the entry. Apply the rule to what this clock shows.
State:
{"hour": 6, "minute": 33, "second": 23}
